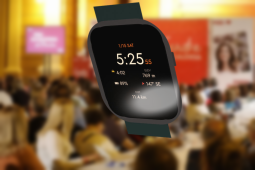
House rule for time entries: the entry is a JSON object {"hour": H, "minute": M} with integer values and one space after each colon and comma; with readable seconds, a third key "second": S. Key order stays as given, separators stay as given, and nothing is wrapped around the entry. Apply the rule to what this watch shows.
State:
{"hour": 5, "minute": 25}
